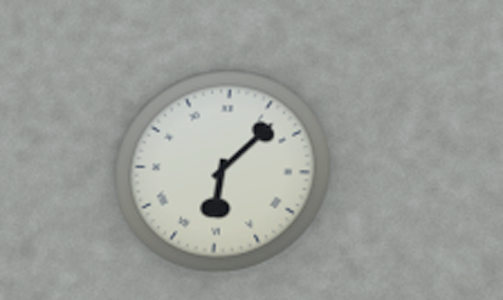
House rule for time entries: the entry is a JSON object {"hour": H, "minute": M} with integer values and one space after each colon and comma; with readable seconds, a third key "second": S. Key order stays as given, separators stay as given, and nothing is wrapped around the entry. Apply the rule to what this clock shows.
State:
{"hour": 6, "minute": 7}
